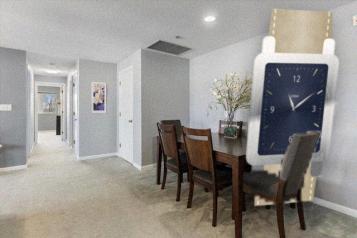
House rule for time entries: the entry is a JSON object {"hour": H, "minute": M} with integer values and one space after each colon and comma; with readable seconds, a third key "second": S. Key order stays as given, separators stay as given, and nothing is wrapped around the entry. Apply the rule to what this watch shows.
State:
{"hour": 11, "minute": 9}
